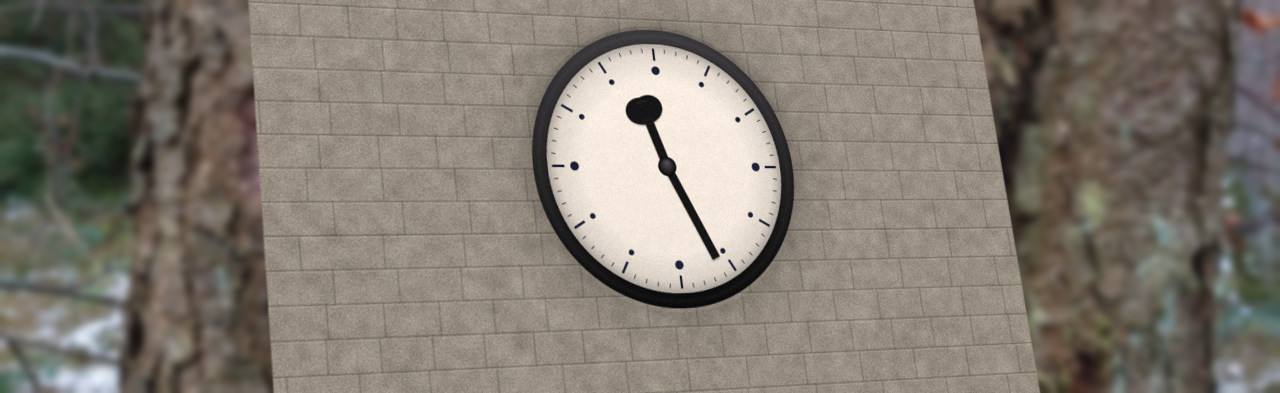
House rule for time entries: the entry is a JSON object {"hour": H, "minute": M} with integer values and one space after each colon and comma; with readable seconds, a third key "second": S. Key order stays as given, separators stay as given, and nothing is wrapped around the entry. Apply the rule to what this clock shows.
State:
{"hour": 11, "minute": 26}
